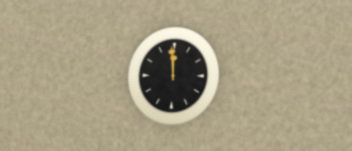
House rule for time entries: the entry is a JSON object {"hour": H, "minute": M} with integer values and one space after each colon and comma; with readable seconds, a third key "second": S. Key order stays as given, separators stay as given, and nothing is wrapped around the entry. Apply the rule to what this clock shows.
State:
{"hour": 11, "minute": 59}
